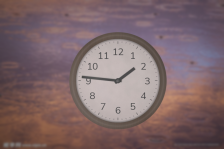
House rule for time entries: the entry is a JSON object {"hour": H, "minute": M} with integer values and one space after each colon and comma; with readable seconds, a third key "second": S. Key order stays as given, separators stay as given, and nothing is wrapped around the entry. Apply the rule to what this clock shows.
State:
{"hour": 1, "minute": 46}
